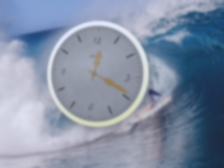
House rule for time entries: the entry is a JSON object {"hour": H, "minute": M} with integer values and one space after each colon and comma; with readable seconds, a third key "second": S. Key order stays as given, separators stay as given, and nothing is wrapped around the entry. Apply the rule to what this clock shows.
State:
{"hour": 12, "minute": 19}
